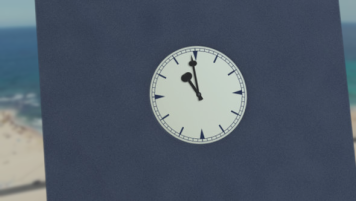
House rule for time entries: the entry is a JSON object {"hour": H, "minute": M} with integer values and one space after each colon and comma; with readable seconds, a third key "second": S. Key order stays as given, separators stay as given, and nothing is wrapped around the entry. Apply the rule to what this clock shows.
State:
{"hour": 10, "minute": 59}
